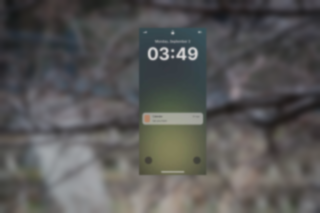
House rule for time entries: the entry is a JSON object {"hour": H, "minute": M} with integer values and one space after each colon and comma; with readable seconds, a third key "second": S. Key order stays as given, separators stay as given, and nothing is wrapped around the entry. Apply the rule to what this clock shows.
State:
{"hour": 3, "minute": 49}
